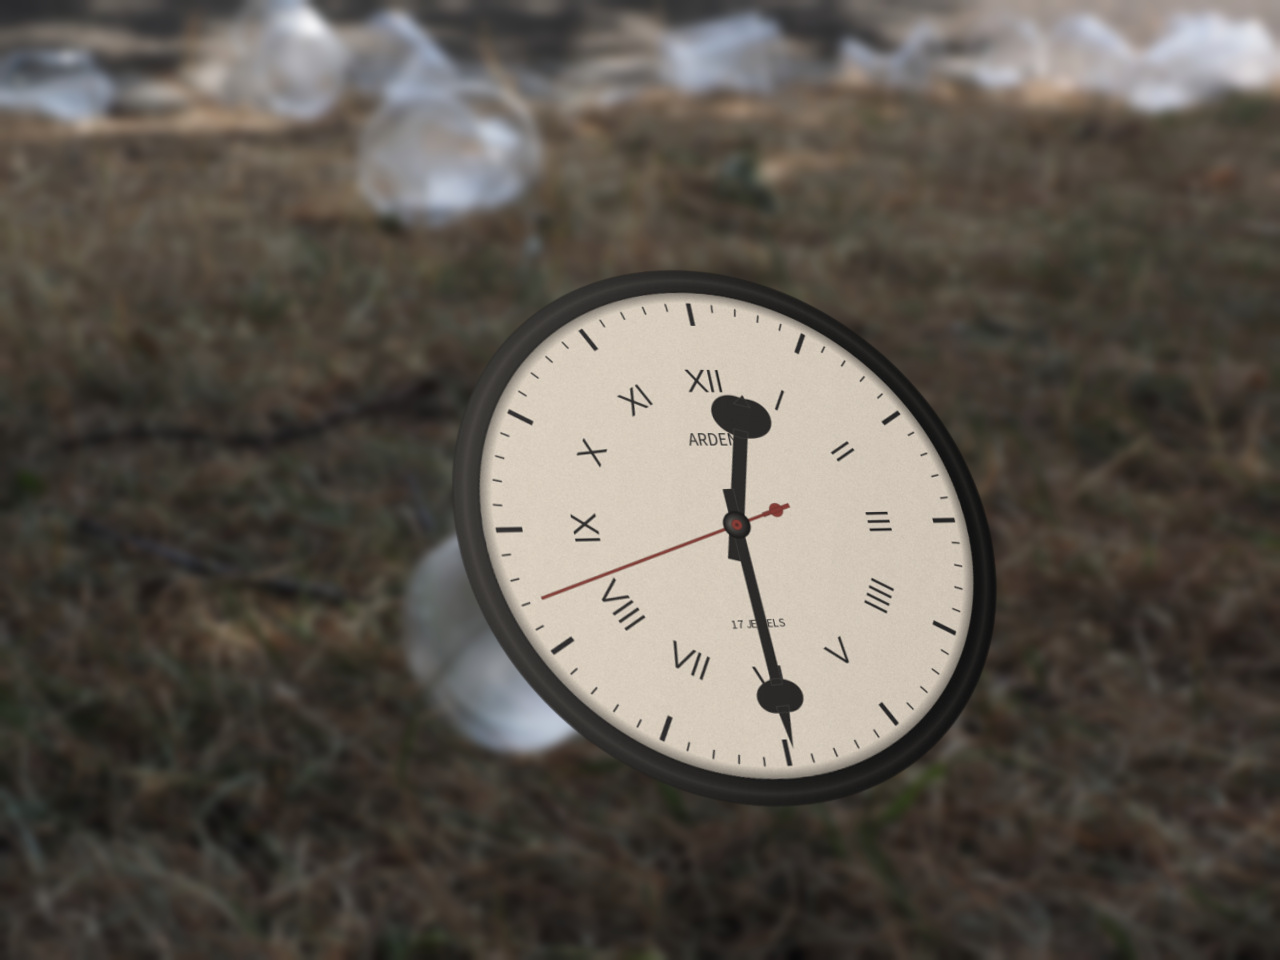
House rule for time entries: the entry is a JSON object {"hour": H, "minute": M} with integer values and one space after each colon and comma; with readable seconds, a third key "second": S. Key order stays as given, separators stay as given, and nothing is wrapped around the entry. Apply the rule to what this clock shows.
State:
{"hour": 12, "minute": 29, "second": 42}
